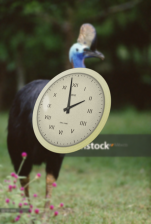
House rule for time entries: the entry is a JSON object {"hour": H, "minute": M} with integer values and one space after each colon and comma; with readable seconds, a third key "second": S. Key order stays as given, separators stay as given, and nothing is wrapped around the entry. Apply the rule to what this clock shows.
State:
{"hour": 1, "minute": 58}
